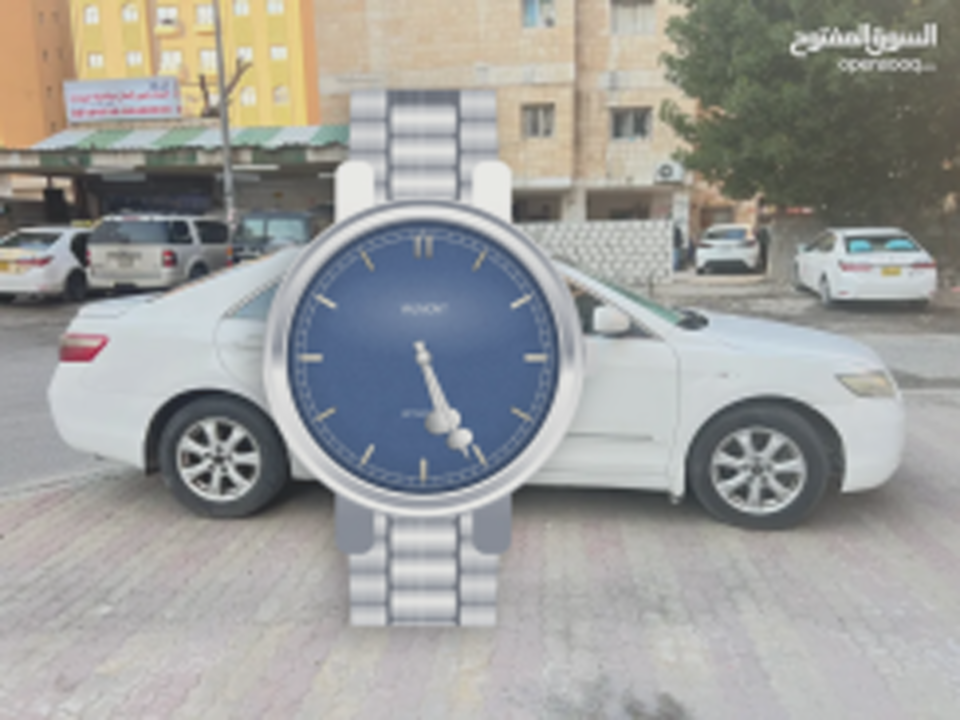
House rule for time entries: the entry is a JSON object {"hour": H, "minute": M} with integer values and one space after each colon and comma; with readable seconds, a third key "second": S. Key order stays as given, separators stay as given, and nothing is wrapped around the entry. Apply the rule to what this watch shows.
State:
{"hour": 5, "minute": 26}
